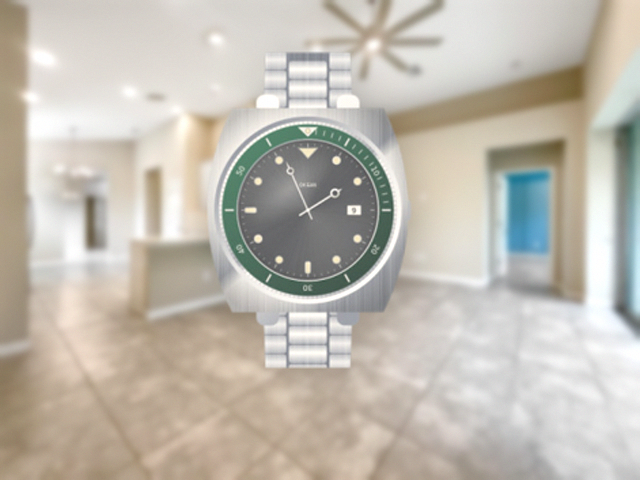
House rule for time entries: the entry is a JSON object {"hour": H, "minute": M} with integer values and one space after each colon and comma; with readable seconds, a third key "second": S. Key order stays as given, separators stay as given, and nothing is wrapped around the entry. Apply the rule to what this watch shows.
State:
{"hour": 1, "minute": 56}
